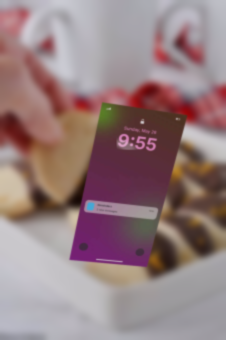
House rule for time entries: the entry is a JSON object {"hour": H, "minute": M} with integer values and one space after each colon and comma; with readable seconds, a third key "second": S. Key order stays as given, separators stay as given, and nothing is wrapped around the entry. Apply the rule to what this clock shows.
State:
{"hour": 9, "minute": 55}
